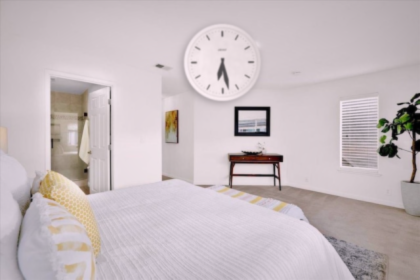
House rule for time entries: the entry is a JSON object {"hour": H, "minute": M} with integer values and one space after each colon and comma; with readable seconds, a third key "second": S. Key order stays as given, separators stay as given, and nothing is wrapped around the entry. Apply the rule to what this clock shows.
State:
{"hour": 6, "minute": 28}
